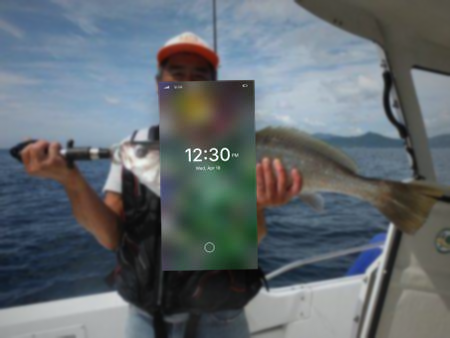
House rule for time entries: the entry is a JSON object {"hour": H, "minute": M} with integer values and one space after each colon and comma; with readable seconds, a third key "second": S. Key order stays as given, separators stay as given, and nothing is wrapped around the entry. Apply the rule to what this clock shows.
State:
{"hour": 12, "minute": 30}
